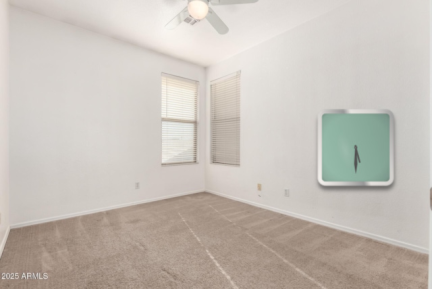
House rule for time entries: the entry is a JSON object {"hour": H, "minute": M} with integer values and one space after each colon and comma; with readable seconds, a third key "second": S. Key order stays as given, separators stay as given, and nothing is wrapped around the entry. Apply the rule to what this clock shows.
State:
{"hour": 5, "minute": 30}
